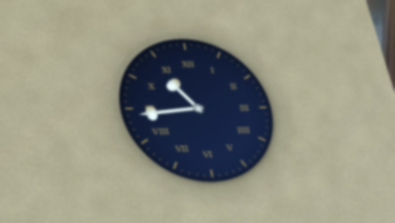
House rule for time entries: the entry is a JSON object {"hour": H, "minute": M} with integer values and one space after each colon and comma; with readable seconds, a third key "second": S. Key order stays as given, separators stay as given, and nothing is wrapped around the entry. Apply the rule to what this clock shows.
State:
{"hour": 10, "minute": 44}
